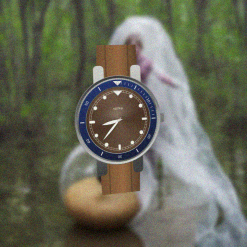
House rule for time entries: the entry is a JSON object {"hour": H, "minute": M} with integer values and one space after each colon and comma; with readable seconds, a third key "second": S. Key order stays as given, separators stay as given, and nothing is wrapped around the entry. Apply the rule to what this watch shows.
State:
{"hour": 8, "minute": 37}
